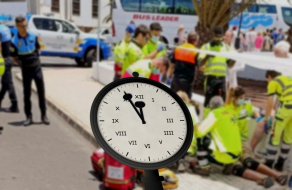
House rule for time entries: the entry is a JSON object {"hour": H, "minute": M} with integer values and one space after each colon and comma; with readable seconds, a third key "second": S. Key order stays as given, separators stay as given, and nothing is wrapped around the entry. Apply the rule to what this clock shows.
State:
{"hour": 11, "minute": 56}
